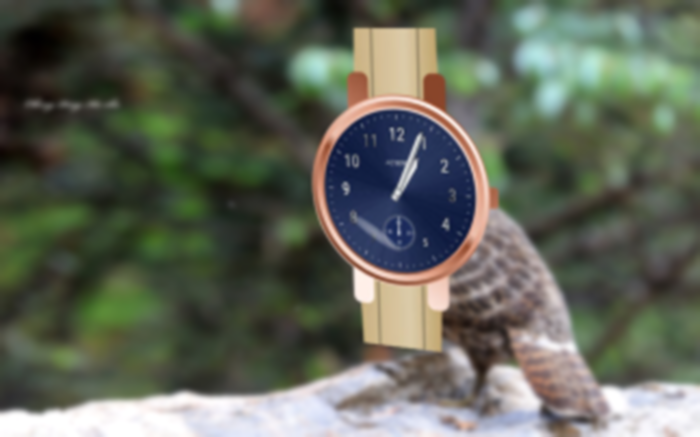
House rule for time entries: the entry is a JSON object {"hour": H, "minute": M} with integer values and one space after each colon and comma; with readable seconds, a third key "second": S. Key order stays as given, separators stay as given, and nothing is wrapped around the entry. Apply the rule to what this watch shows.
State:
{"hour": 1, "minute": 4}
